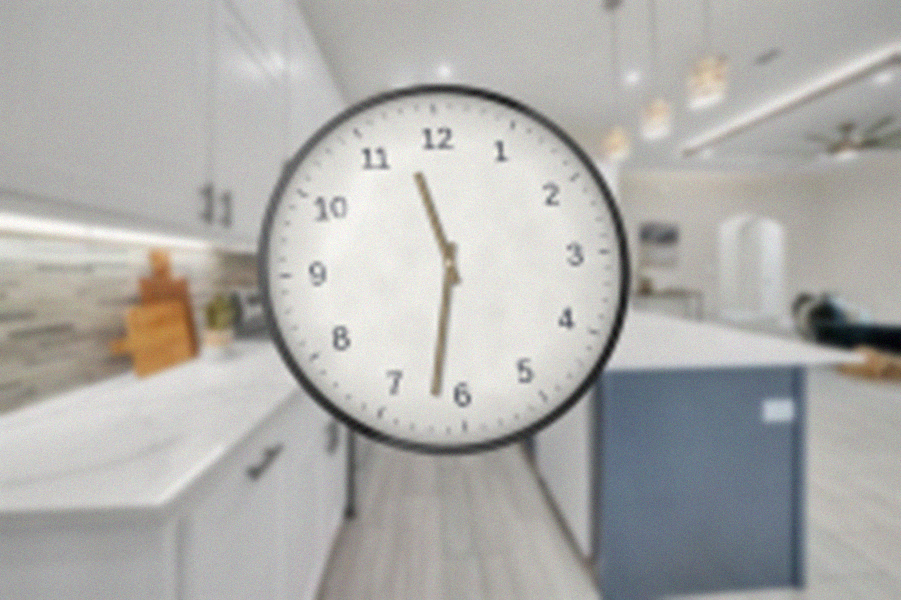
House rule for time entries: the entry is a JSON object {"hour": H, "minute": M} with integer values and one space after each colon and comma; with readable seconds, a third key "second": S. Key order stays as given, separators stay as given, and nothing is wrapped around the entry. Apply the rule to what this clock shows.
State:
{"hour": 11, "minute": 32}
